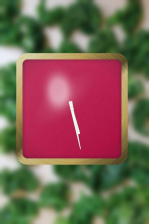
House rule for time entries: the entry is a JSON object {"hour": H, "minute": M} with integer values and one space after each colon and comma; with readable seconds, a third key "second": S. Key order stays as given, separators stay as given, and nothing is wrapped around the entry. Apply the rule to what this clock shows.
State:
{"hour": 5, "minute": 28}
